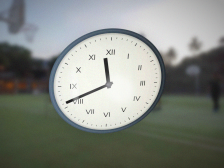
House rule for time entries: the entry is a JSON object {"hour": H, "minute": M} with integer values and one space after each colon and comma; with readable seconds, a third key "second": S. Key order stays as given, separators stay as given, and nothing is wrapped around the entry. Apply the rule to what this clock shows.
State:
{"hour": 11, "minute": 41}
